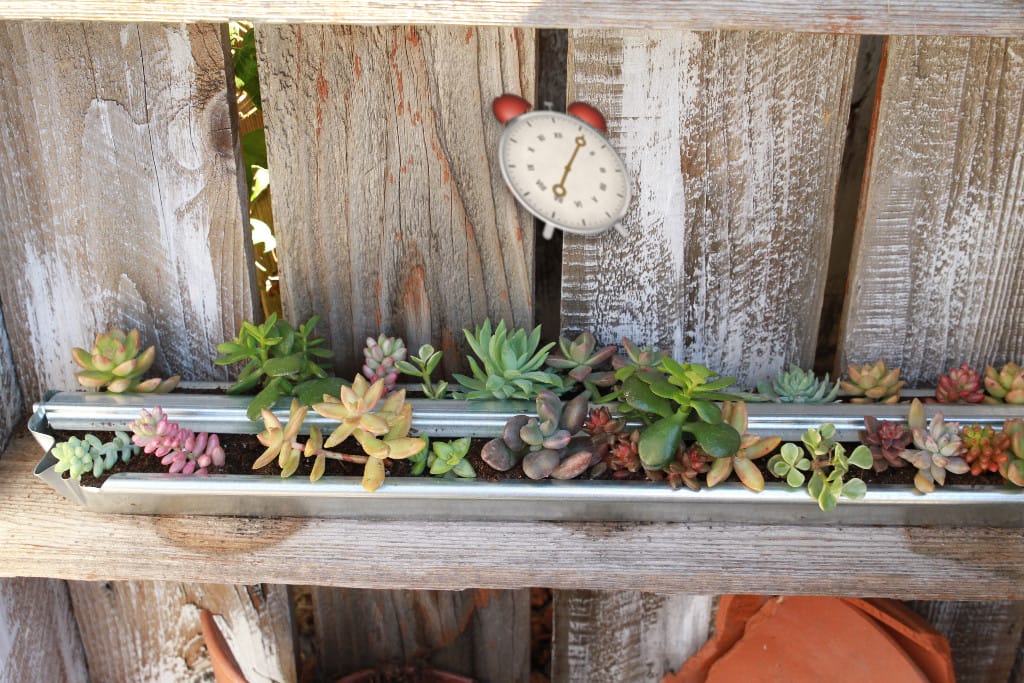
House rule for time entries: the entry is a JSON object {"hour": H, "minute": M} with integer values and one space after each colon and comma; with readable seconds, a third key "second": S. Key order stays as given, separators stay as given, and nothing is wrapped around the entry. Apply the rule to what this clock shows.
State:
{"hour": 7, "minute": 6}
